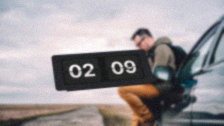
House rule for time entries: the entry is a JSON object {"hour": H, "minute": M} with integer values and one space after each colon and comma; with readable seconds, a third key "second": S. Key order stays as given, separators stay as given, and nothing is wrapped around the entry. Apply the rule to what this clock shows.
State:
{"hour": 2, "minute": 9}
